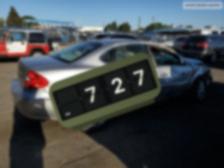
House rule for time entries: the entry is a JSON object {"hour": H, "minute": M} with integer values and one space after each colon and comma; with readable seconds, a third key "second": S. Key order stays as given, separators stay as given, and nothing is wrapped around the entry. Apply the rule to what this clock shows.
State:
{"hour": 7, "minute": 27}
